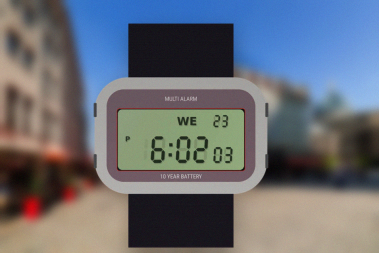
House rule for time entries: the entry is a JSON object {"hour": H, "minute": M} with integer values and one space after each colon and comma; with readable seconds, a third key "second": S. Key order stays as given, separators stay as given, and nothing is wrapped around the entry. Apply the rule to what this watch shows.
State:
{"hour": 6, "minute": 2, "second": 3}
